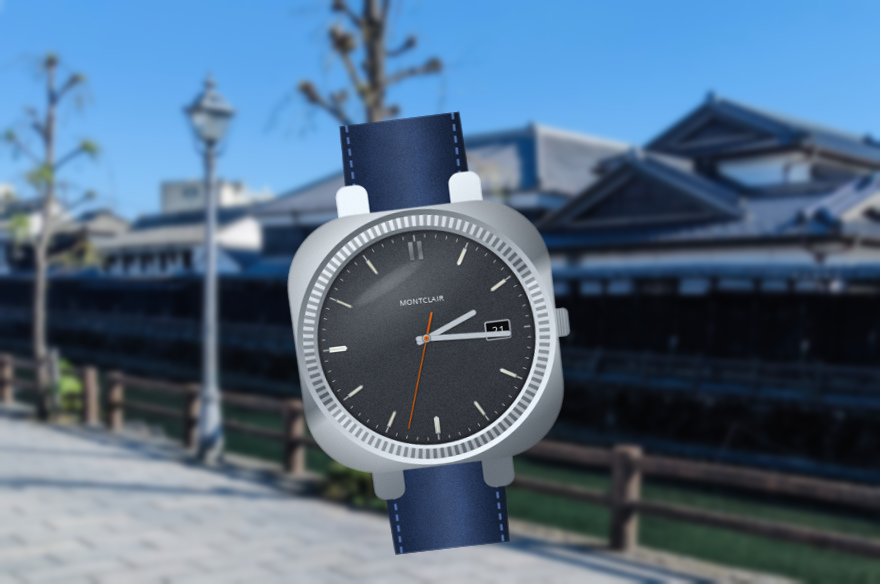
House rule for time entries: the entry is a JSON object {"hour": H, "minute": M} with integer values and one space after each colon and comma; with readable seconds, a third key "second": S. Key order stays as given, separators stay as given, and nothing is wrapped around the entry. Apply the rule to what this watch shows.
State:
{"hour": 2, "minute": 15, "second": 33}
